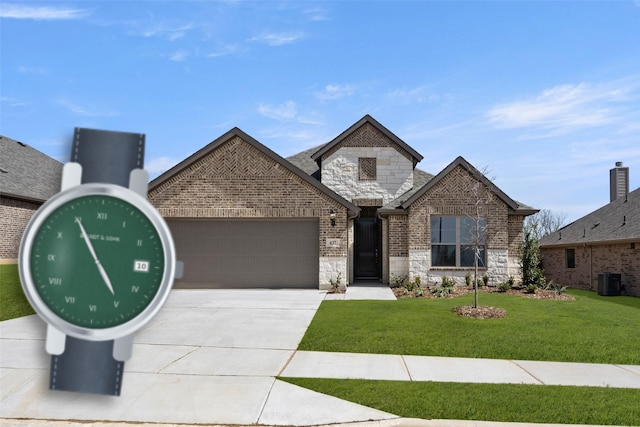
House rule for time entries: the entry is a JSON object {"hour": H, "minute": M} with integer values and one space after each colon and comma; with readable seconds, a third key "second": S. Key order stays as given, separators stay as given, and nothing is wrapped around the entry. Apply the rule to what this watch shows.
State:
{"hour": 4, "minute": 55}
